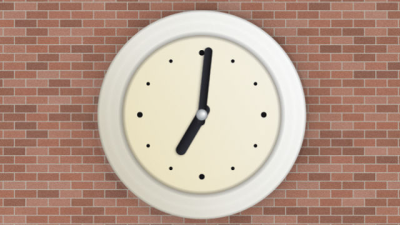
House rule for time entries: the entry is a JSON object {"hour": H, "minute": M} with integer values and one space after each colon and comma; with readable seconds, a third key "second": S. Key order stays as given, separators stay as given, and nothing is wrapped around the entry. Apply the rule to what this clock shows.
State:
{"hour": 7, "minute": 1}
